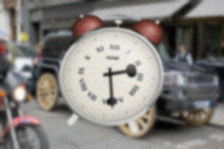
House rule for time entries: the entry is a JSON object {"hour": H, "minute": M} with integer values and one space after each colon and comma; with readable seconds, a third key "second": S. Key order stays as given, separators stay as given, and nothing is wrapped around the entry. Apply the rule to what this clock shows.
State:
{"hour": 2, "minute": 28}
